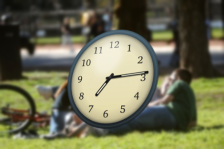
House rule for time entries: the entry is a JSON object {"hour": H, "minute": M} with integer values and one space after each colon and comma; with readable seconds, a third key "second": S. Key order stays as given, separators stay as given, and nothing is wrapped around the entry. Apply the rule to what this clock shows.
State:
{"hour": 7, "minute": 14}
